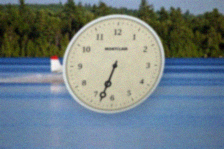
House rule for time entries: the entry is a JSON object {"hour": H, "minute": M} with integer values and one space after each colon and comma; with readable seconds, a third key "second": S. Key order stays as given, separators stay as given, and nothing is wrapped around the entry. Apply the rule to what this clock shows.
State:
{"hour": 6, "minute": 33}
